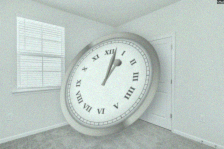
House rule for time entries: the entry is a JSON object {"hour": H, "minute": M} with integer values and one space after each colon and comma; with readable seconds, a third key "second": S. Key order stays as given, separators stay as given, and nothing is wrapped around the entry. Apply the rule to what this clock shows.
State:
{"hour": 1, "minute": 2}
